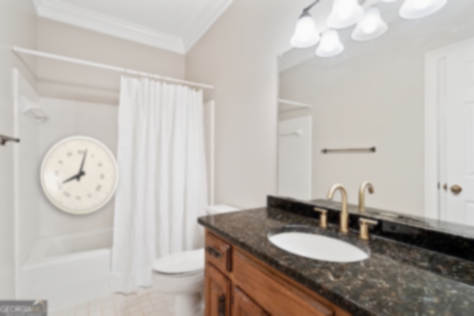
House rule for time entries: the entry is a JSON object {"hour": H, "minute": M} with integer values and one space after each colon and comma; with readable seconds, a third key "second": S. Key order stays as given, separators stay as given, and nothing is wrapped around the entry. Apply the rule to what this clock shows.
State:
{"hour": 8, "minute": 2}
